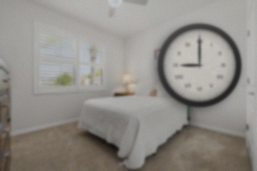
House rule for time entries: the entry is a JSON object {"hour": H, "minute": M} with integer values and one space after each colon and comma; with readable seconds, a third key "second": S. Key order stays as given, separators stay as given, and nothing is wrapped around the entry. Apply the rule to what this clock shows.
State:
{"hour": 9, "minute": 0}
